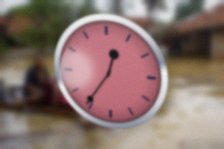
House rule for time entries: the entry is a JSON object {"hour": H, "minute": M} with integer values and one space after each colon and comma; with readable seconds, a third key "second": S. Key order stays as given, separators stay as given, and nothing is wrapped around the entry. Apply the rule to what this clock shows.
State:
{"hour": 12, "minute": 36}
